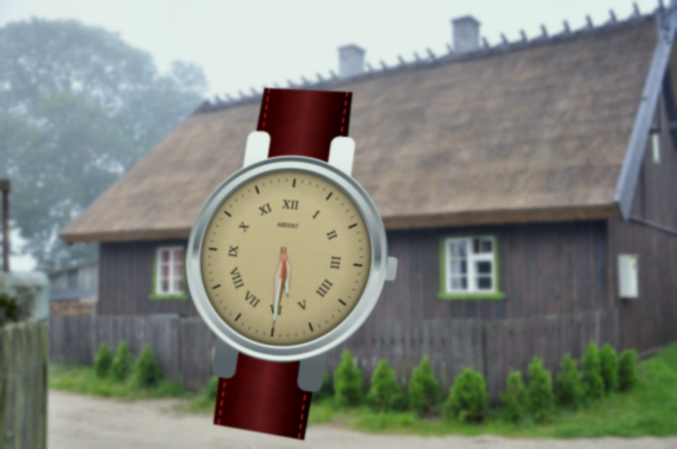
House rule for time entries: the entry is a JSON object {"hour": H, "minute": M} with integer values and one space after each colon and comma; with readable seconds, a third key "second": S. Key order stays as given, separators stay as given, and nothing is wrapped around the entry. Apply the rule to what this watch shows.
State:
{"hour": 5, "minute": 30}
